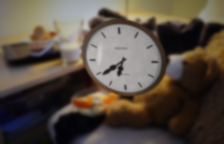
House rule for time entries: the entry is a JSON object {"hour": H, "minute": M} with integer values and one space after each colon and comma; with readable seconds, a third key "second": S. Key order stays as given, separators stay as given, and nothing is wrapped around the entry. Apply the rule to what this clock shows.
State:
{"hour": 6, "minute": 39}
